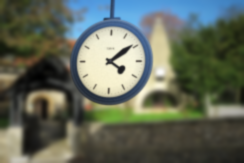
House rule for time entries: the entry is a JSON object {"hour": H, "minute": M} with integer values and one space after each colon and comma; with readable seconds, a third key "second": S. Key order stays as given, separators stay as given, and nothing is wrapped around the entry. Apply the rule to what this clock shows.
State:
{"hour": 4, "minute": 9}
